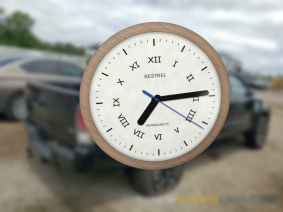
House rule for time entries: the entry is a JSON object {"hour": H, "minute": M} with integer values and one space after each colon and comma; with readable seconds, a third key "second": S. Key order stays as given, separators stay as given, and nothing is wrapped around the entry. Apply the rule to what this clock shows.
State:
{"hour": 7, "minute": 14, "second": 21}
